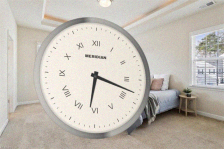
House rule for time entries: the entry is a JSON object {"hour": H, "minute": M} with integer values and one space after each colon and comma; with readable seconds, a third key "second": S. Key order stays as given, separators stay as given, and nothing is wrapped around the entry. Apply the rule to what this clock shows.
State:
{"hour": 6, "minute": 18}
